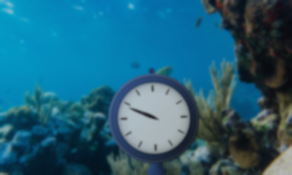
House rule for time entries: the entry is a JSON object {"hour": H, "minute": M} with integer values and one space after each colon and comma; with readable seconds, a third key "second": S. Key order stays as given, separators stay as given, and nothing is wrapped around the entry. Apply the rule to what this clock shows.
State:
{"hour": 9, "minute": 49}
